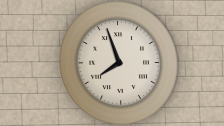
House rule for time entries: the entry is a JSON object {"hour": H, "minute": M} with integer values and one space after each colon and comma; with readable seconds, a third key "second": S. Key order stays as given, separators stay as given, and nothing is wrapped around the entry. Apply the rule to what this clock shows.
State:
{"hour": 7, "minute": 57}
